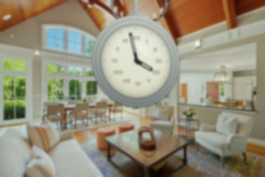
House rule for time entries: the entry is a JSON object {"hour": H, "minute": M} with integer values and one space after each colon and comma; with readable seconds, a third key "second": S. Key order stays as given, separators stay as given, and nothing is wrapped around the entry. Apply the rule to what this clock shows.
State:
{"hour": 3, "minute": 58}
